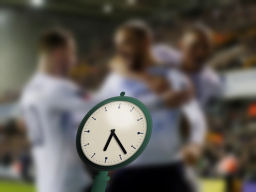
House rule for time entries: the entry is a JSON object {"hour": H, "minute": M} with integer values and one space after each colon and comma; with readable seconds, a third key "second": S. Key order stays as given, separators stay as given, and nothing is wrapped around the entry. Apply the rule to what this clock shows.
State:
{"hour": 6, "minute": 23}
